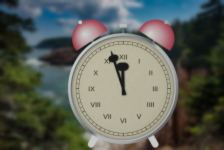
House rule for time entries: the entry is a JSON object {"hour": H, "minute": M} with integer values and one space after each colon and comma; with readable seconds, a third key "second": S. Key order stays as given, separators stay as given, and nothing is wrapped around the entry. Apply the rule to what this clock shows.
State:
{"hour": 11, "minute": 57}
